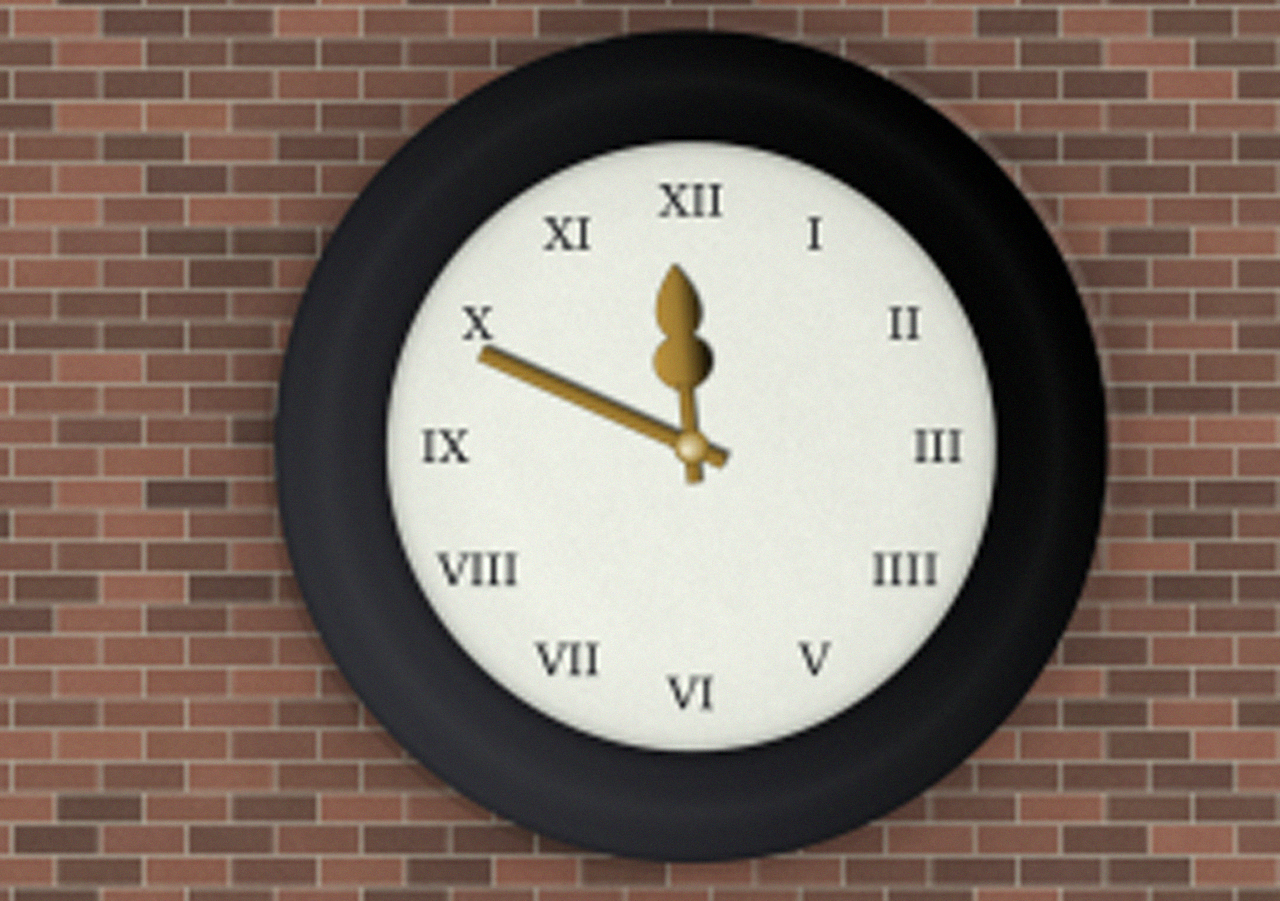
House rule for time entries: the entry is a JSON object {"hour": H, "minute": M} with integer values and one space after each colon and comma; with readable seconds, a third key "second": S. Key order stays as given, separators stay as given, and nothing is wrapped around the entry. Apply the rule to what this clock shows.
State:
{"hour": 11, "minute": 49}
